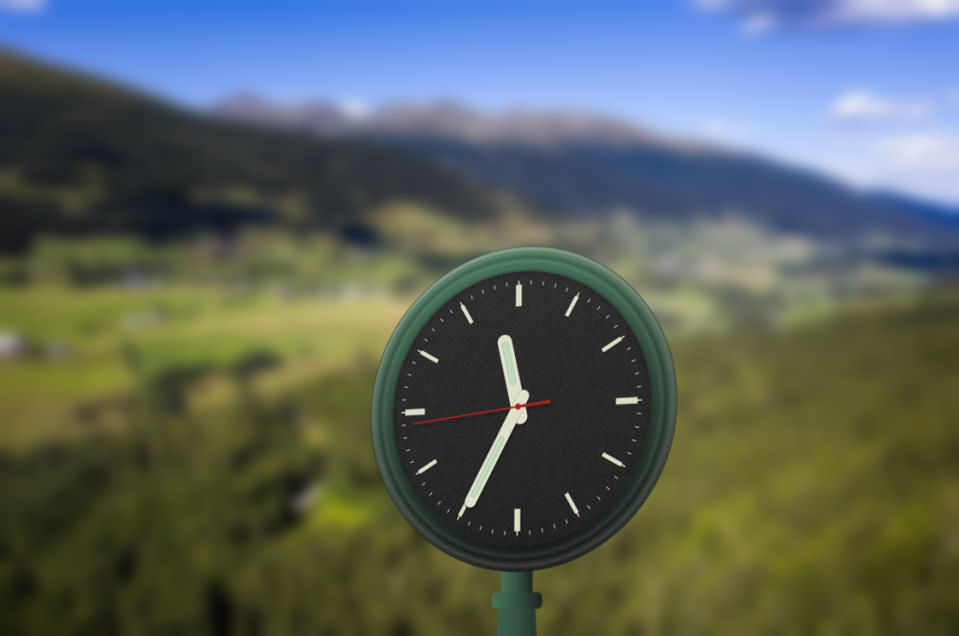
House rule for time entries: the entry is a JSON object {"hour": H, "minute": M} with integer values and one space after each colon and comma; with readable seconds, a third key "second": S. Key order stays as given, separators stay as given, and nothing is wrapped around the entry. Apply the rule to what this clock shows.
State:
{"hour": 11, "minute": 34, "second": 44}
